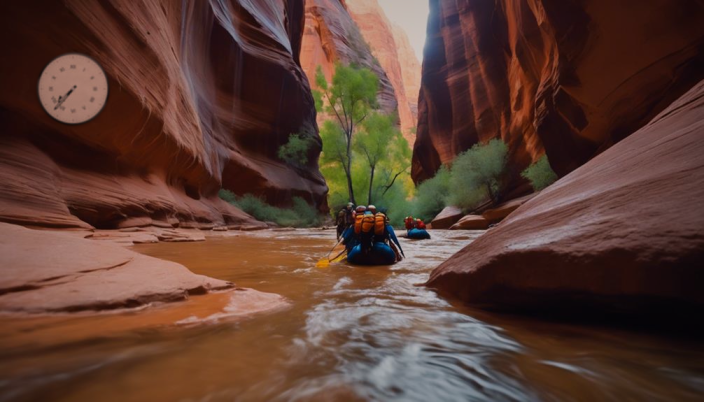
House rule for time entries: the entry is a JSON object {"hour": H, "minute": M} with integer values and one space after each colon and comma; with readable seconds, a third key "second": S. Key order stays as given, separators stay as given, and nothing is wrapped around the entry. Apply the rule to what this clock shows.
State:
{"hour": 7, "minute": 37}
